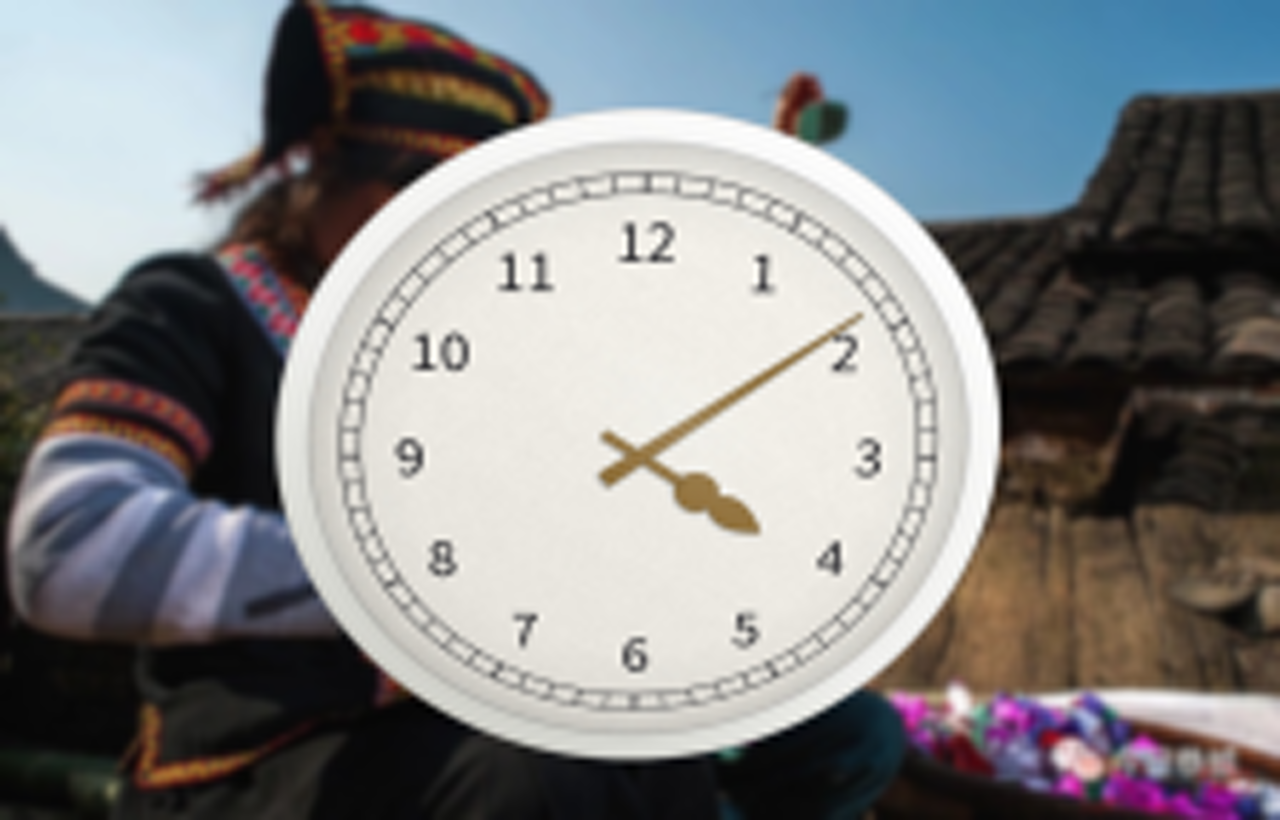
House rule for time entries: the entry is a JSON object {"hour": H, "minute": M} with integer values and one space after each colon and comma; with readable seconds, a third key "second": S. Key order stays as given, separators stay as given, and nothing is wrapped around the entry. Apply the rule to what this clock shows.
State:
{"hour": 4, "minute": 9}
